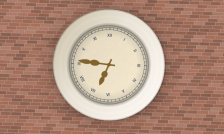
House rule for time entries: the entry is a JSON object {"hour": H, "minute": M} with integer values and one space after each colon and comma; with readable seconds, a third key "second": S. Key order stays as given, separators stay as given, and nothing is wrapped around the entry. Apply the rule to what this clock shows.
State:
{"hour": 6, "minute": 46}
